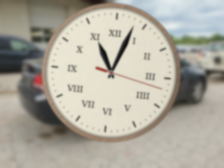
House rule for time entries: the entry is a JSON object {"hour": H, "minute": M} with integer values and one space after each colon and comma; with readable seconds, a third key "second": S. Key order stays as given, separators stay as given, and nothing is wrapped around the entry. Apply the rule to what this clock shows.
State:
{"hour": 11, "minute": 3, "second": 17}
